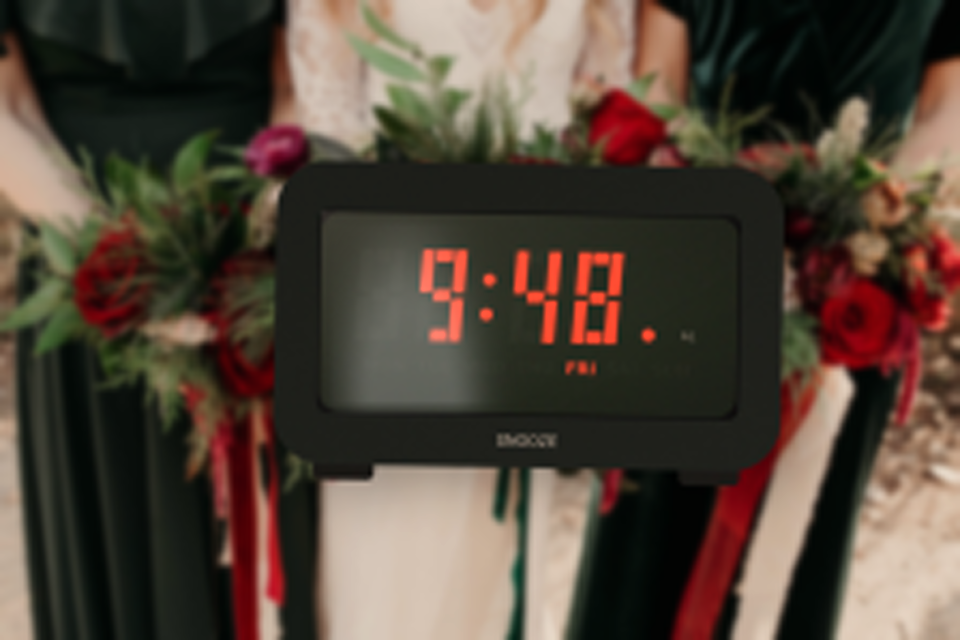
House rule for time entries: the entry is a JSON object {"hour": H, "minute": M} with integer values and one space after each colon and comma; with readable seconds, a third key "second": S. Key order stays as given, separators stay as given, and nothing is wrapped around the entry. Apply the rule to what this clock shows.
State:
{"hour": 9, "minute": 48}
